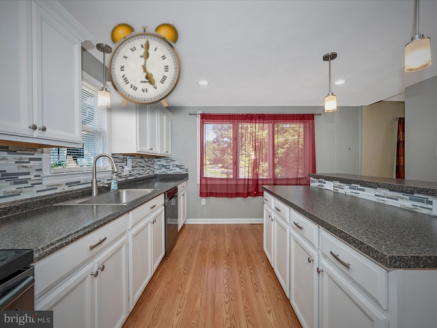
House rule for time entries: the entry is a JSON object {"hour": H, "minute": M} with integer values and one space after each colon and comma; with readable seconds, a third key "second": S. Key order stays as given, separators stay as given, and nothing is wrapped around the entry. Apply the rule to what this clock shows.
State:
{"hour": 5, "minute": 1}
